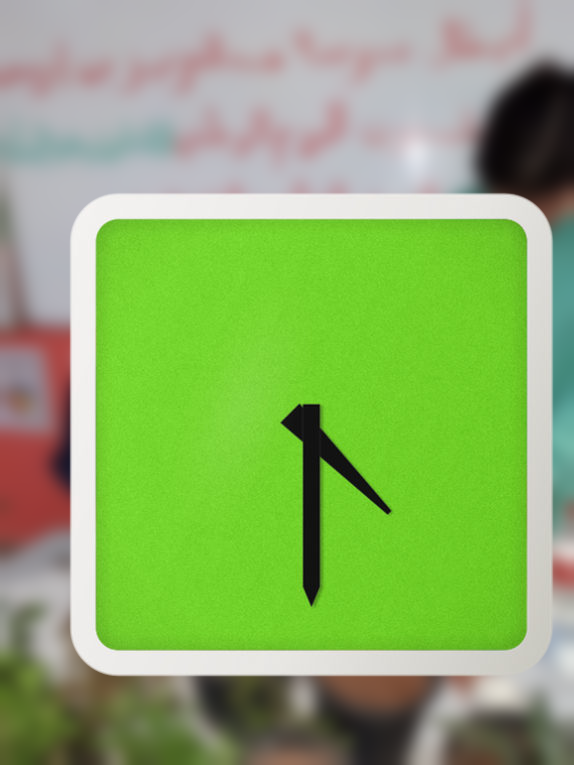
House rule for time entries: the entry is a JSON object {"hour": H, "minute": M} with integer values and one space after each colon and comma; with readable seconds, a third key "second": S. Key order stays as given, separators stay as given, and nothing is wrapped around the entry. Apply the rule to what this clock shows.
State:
{"hour": 4, "minute": 30}
